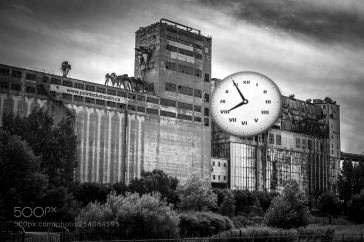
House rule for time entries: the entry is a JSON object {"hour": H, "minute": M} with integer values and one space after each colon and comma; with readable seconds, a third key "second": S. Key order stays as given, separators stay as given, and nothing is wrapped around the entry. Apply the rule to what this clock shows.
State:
{"hour": 7, "minute": 55}
